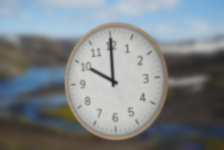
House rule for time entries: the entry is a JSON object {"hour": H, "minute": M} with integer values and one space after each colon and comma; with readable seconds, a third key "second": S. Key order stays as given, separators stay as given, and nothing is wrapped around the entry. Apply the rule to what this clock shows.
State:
{"hour": 10, "minute": 0}
